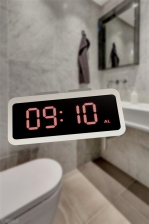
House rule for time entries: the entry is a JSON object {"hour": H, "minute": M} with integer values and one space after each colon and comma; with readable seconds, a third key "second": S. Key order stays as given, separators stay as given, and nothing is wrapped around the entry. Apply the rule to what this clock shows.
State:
{"hour": 9, "minute": 10}
